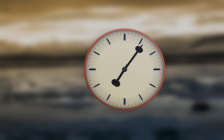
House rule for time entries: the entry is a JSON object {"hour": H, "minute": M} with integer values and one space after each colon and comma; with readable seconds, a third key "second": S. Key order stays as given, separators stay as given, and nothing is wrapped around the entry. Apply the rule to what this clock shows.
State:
{"hour": 7, "minute": 6}
